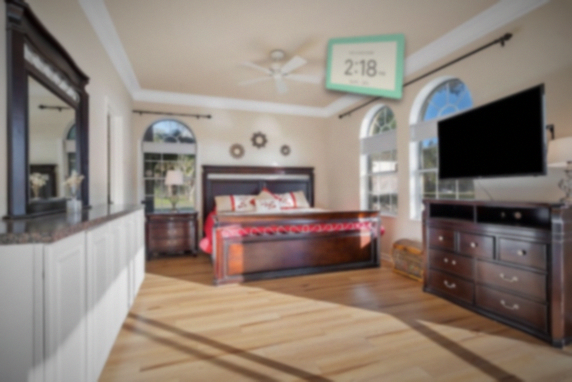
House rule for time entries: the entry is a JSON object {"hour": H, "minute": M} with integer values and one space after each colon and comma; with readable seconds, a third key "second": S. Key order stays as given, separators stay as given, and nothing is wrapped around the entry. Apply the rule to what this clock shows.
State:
{"hour": 2, "minute": 18}
